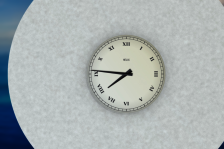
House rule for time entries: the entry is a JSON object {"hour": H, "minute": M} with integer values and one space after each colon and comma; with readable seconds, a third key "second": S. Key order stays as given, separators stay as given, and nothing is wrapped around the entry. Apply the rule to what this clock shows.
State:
{"hour": 7, "minute": 46}
